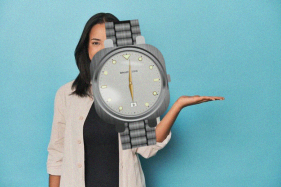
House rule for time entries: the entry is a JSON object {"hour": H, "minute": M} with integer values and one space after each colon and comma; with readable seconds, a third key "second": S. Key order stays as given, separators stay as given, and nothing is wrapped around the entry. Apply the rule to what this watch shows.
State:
{"hour": 6, "minute": 1}
